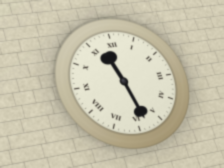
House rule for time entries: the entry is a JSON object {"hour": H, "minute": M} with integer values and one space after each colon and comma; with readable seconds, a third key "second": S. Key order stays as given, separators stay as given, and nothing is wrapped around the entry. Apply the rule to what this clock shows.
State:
{"hour": 11, "minute": 28}
